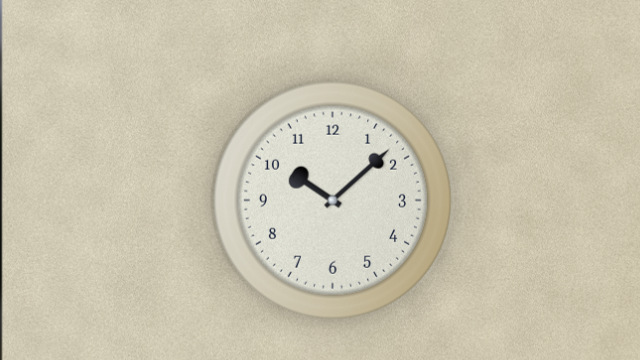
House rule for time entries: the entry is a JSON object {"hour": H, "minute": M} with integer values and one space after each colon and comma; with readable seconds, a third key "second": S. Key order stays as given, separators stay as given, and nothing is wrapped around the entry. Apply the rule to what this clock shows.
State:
{"hour": 10, "minute": 8}
